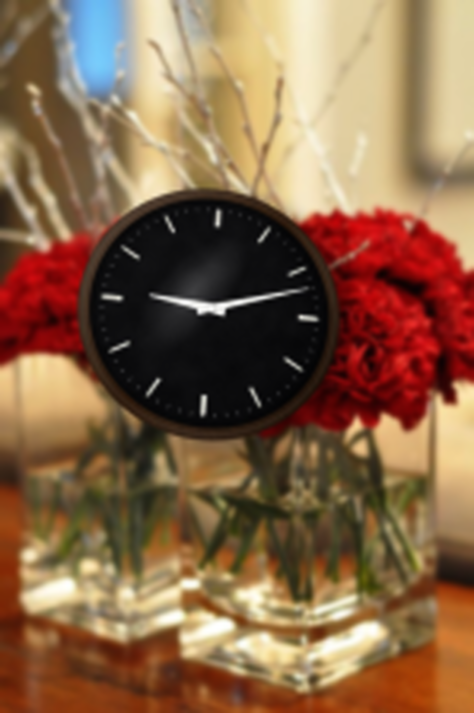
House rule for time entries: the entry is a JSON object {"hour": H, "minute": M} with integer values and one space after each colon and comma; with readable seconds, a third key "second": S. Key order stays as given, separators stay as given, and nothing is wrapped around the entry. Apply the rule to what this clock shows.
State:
{"hour": 9, "minute": 12}
